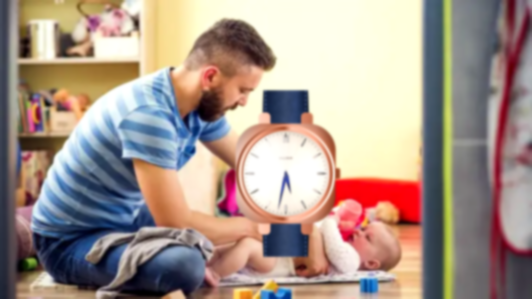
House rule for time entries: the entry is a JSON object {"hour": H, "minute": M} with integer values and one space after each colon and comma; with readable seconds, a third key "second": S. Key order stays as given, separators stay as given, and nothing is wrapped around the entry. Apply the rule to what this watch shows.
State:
{"hour": 5, "minute": 32}
